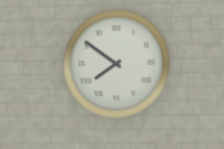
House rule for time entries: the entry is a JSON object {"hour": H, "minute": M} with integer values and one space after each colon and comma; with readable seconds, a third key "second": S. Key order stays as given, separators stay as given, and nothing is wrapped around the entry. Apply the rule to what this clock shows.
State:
{"hour": 7, "minute": 51}
